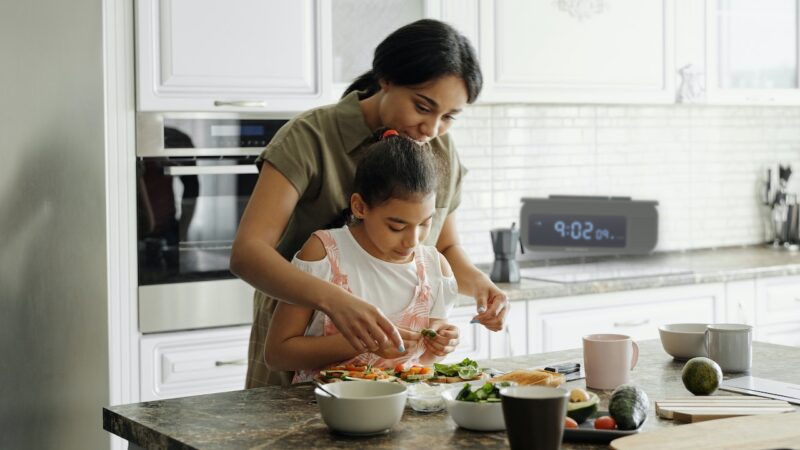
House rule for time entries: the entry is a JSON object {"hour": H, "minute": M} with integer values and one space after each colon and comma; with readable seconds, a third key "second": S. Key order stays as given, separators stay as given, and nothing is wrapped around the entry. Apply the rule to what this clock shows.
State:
{"hour": 9, "minute": 2}
